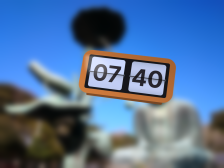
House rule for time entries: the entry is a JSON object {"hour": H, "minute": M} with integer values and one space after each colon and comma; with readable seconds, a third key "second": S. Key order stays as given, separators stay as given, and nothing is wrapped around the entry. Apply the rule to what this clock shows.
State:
{"hour": 7, "minute": 40}
